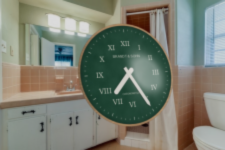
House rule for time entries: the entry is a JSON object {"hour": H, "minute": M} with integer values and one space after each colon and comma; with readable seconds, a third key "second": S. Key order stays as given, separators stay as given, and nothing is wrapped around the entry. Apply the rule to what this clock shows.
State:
{"hour": 7, "minute": 25}
